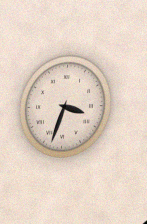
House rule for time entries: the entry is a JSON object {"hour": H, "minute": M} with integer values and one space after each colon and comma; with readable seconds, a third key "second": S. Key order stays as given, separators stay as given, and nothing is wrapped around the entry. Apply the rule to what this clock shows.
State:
{"hour": 3, "minute": 33}
